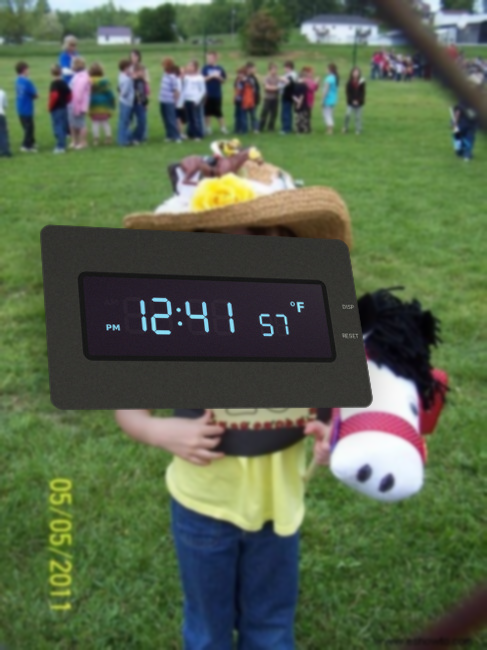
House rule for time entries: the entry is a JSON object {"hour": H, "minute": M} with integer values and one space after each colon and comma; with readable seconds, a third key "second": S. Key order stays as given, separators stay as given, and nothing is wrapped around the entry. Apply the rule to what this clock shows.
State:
{"hour": 12, "minute": 41}
